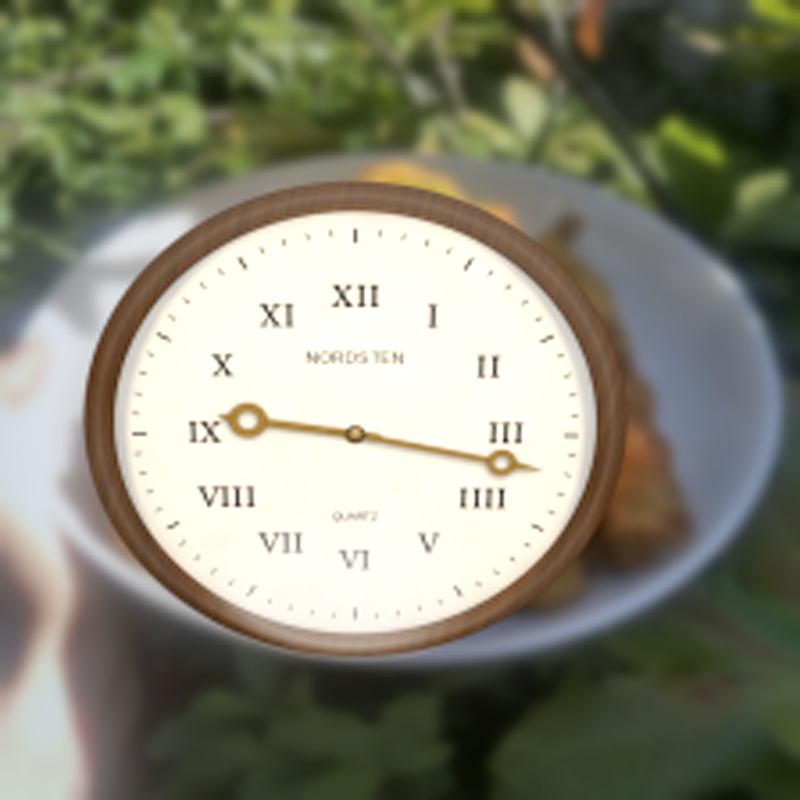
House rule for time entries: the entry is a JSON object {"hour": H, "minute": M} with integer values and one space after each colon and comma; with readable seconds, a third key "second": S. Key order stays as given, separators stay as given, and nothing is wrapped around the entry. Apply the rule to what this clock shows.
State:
{"hour": 9, "minute": 17}
